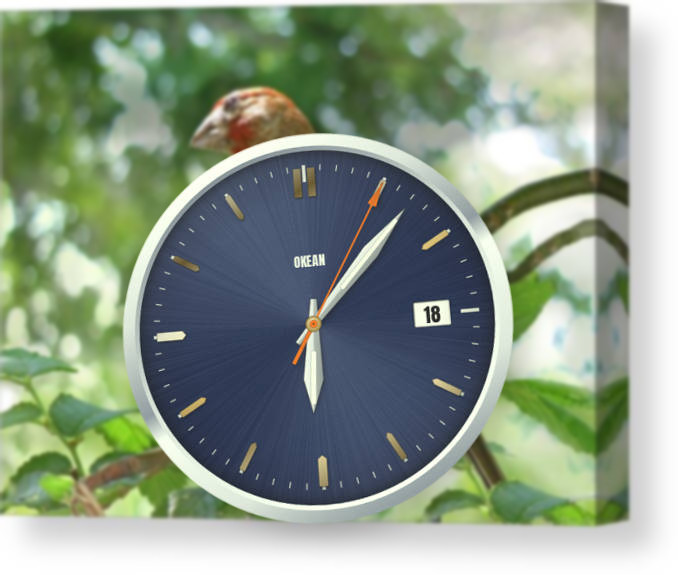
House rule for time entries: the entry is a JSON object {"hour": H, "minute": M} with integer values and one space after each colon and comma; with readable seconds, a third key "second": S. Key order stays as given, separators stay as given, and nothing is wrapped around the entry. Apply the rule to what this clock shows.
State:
{"hour": 6, "minute": 7, "second": 5}
